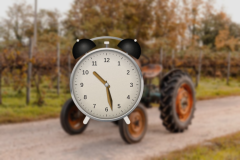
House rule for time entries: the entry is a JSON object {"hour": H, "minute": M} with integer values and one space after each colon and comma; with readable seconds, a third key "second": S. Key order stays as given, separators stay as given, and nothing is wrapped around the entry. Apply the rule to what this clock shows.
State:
{"hour": 10, "minute": 28}
